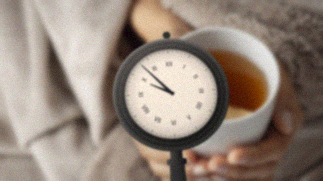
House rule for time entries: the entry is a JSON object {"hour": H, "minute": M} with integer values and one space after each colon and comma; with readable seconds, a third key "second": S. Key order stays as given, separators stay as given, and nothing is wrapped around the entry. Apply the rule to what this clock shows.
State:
{"hour": 9, "minute": 53}
